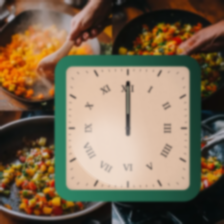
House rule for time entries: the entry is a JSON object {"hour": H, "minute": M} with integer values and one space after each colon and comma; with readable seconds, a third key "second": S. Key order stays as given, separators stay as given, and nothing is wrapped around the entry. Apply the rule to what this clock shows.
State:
{"hour": 12, "minute": 0}
